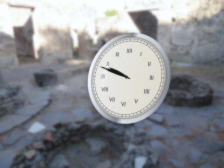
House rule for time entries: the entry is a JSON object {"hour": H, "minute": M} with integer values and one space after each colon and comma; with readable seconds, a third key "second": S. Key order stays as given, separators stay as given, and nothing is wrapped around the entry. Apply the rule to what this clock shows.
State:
{"hour": 9, "minute": 48}
